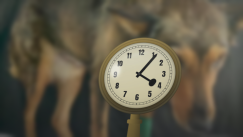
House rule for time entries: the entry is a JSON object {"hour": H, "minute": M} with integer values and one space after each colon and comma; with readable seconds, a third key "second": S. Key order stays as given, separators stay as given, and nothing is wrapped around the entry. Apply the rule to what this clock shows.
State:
{"hour": 4, "minute": 6}
